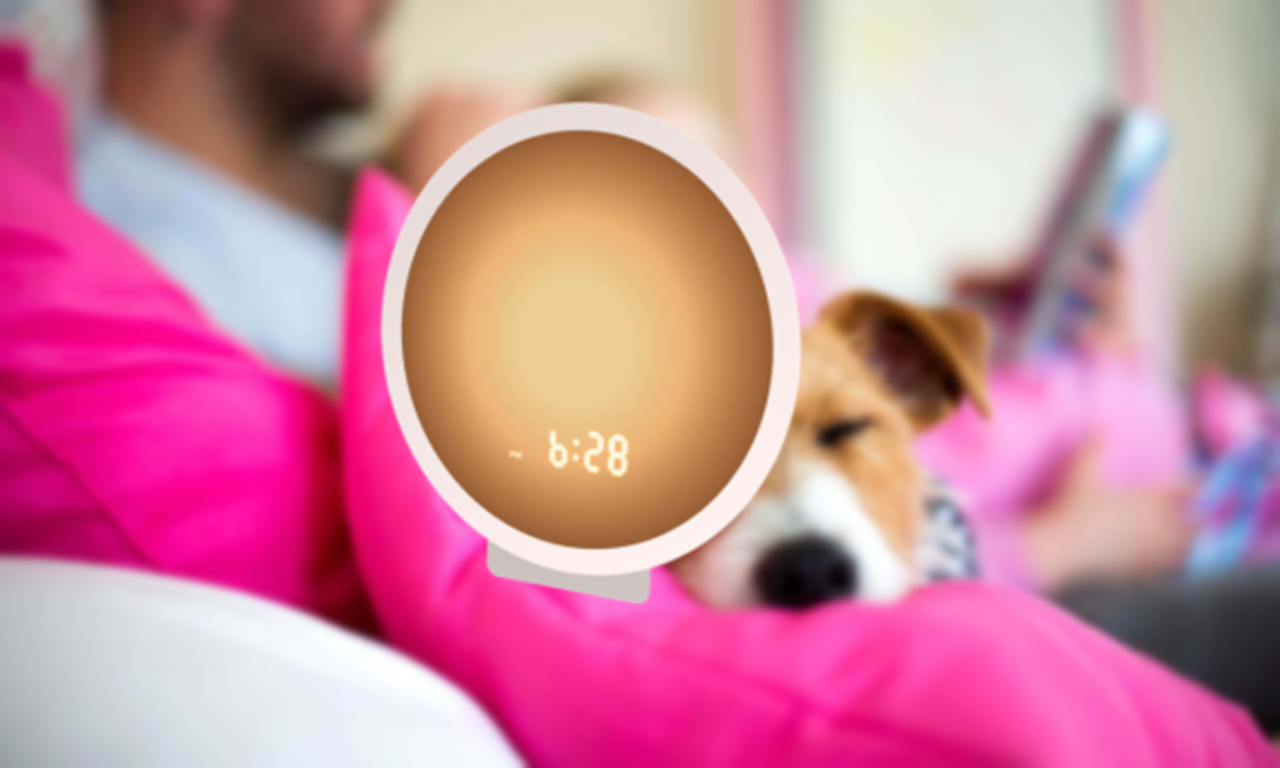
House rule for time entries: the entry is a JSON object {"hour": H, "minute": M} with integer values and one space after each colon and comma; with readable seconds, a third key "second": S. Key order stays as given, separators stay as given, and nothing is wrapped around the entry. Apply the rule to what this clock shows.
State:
{"hour": 6, "minute": 28}
